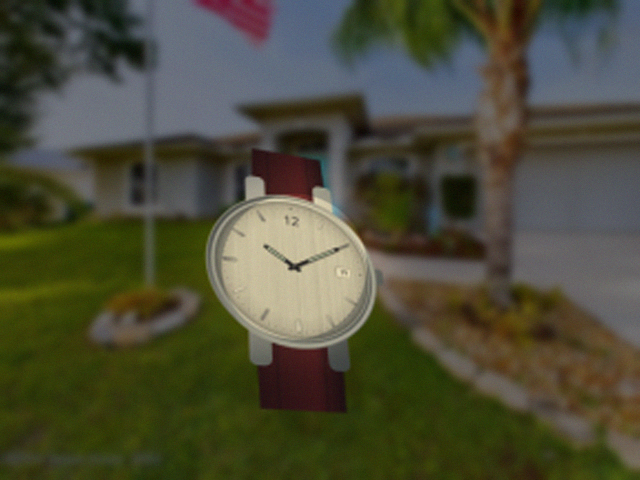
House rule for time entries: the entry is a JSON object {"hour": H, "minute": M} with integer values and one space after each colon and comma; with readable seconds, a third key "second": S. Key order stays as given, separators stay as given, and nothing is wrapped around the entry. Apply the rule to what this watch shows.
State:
{"hour": 10, "minute": 10}
